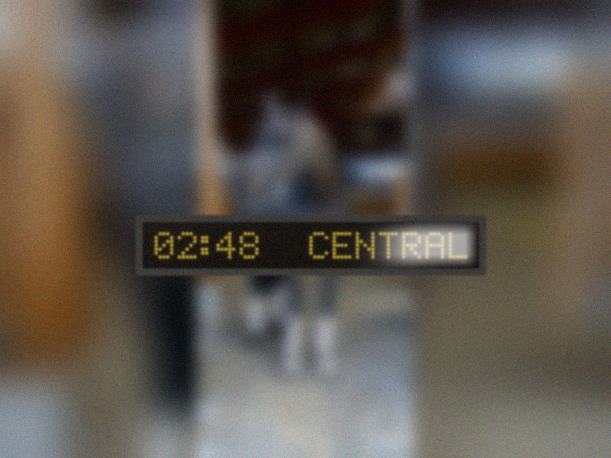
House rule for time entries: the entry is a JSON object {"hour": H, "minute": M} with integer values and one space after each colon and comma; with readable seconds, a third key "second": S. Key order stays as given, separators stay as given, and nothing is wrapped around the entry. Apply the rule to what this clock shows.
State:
{"hour": 2, "minute": 48}
